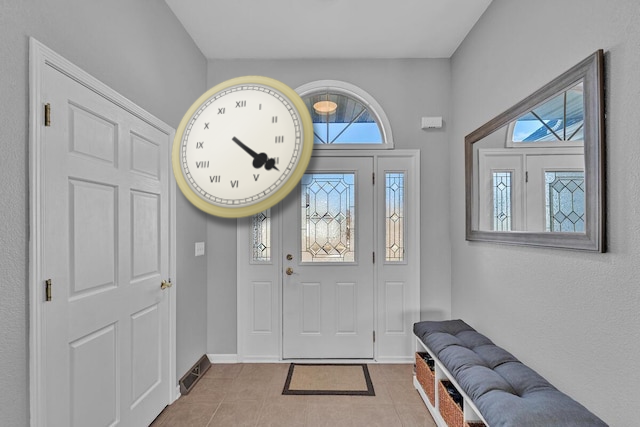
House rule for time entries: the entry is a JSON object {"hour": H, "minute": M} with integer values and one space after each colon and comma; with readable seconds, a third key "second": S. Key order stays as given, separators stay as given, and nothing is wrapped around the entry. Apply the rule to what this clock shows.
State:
{"hour": 4, "minute": 21}
